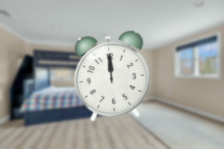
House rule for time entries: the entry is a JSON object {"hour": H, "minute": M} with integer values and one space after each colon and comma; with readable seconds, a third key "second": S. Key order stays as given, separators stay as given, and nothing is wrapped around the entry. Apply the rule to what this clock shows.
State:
{"hour": 12, "minute": 0}
